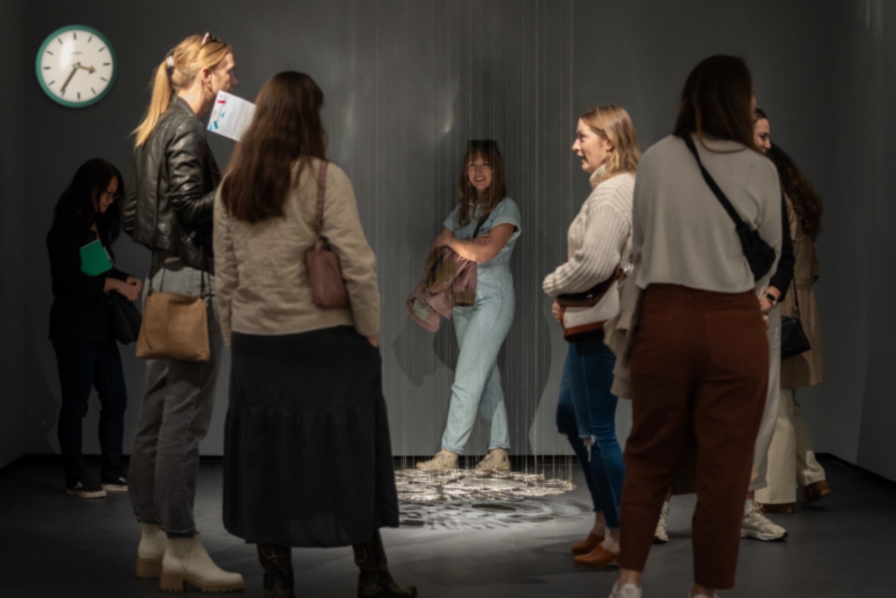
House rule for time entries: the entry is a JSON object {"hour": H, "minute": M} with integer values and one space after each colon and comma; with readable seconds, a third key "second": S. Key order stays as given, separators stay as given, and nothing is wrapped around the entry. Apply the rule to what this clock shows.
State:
{"hour": 3, "minute": 36}
